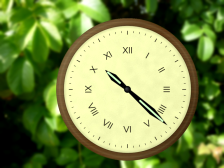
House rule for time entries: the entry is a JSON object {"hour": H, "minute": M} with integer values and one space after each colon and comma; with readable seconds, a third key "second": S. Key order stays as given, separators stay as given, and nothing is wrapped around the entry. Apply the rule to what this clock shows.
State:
{"hour": 10, "minute": 22}
